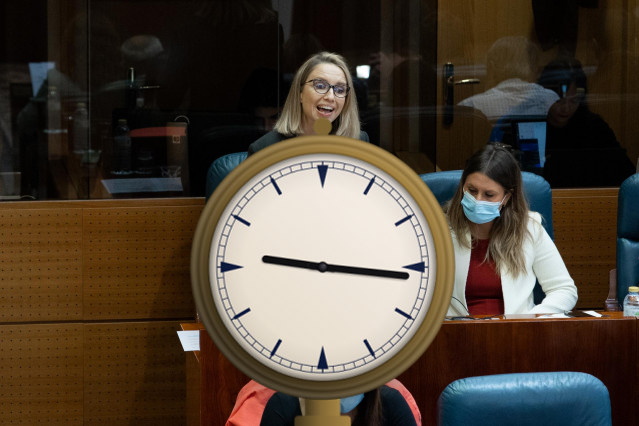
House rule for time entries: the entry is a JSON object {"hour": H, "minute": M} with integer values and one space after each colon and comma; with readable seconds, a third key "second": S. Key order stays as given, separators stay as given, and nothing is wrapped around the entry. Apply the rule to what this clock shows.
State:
{"hour": 9, "minute": 16}
